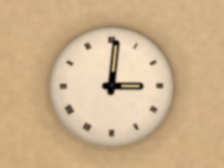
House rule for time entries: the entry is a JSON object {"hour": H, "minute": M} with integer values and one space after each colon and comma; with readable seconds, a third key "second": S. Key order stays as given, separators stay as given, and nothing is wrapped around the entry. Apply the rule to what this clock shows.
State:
{"hour": 3, "minute": 1}
